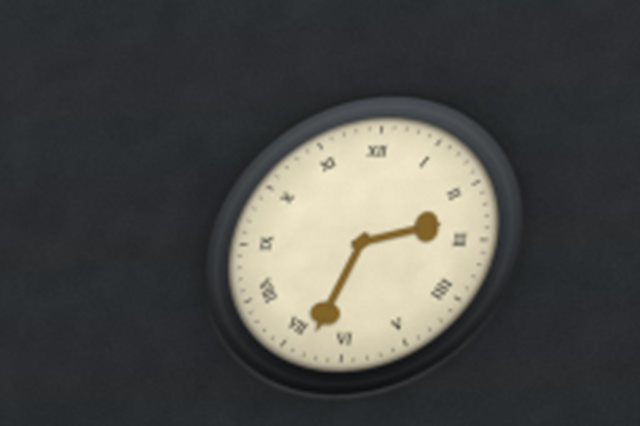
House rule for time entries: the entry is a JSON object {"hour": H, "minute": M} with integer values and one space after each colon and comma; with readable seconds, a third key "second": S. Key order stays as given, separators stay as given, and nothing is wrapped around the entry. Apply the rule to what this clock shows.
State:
{"hour": 2, "minute": 33}
